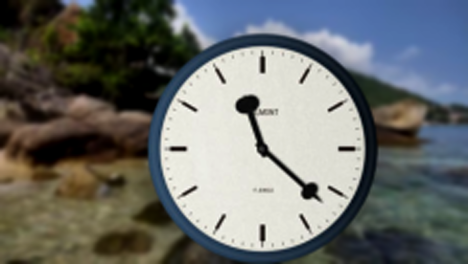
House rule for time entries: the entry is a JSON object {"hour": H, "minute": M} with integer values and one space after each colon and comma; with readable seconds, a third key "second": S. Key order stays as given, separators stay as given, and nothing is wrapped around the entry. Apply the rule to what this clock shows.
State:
{"hour": 11, "minute": 22}
